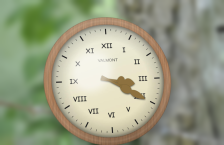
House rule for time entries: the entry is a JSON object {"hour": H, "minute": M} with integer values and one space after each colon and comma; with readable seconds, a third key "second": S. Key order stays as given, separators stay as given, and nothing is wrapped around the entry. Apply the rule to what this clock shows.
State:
{"hour": 3, "minute": 20}
